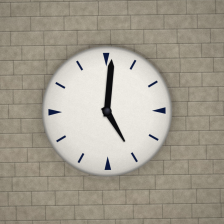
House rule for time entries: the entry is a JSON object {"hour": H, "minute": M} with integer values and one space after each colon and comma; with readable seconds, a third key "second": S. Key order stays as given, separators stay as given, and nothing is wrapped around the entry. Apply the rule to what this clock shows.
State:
{"hour": 5, "minute": 1}
